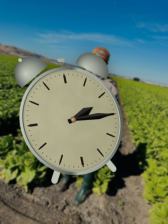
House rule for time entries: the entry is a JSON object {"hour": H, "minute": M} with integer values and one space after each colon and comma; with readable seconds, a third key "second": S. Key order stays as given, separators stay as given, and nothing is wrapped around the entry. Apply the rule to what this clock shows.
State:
{"hour": 2, "minute": 15}
